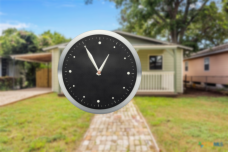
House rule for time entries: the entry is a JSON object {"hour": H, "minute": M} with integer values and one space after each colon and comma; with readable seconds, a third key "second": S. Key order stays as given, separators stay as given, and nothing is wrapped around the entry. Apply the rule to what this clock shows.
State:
{"hour": 12, "minute": 55}
